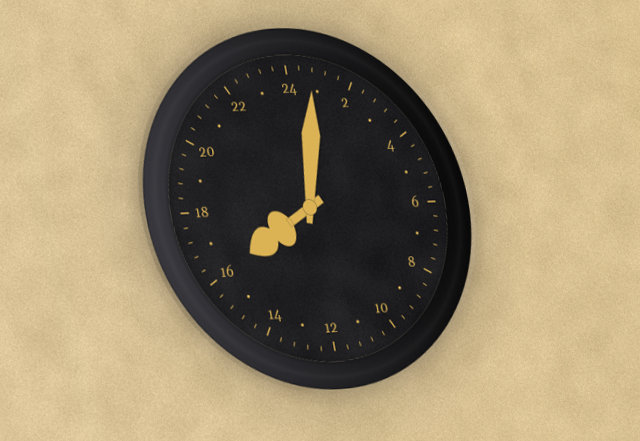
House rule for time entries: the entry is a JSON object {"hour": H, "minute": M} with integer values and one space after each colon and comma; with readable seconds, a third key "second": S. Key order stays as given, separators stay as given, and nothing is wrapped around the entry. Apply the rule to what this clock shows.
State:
{"hour": 16, "minute": 2}
